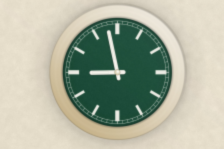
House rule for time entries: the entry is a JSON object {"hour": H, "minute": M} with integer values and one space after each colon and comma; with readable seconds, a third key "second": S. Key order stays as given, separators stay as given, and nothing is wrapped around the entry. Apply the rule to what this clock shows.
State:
{"hour": 8, "minute": 58}
